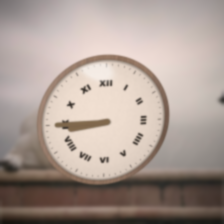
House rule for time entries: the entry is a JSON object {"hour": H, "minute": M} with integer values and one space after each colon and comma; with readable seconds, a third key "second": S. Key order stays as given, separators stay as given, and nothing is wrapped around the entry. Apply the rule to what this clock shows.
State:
{"hour": 8, "minute": 45}
